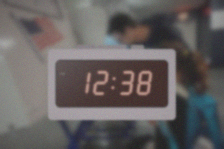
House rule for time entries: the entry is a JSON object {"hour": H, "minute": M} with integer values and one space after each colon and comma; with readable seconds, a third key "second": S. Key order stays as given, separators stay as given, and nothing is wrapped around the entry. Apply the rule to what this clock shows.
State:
{"hour": 12, "minute": 38}
